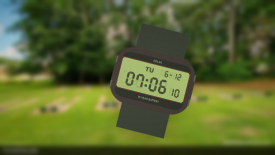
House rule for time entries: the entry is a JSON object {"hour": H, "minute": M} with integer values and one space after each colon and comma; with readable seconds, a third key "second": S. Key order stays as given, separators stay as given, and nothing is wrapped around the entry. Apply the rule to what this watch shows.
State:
{"hour": 7, "minute": 6, "second": 10}
